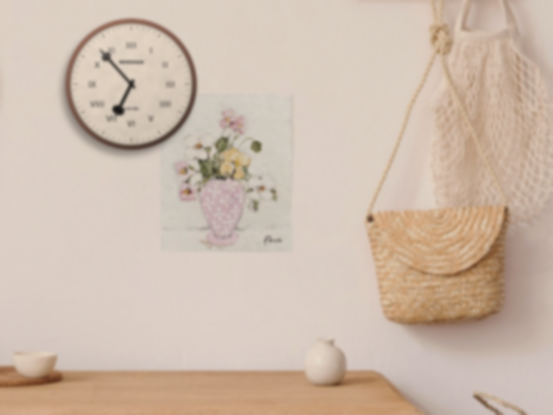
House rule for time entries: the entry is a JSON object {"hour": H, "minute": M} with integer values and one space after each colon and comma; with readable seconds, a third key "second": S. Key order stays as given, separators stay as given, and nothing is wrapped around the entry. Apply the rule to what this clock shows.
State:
{"hour": 6, "minute": 53}
